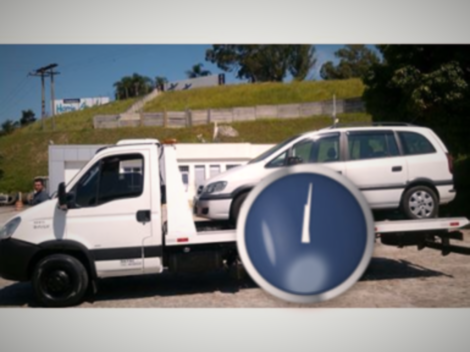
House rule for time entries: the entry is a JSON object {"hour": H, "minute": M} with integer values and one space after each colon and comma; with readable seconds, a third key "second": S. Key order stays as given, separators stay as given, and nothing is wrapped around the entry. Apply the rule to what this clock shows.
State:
{"hour": 12, "minute": 1}
